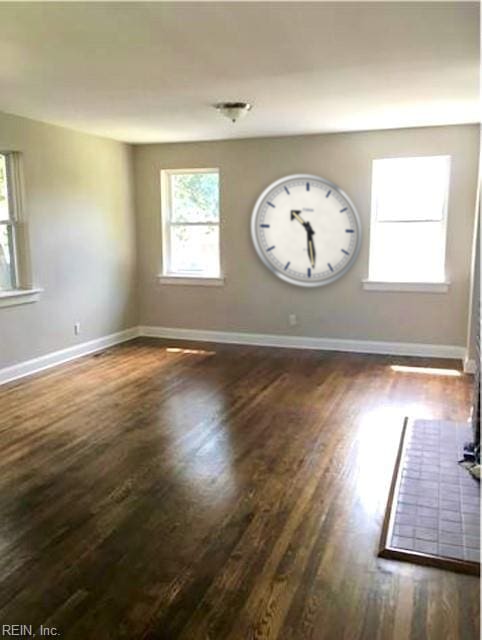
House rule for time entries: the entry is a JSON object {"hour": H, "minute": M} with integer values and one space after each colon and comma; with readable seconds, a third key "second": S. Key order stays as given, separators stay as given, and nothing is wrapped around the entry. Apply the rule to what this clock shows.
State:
{"hour": 10, "minute": 29}
